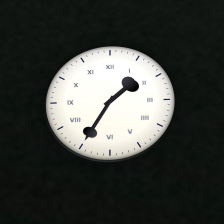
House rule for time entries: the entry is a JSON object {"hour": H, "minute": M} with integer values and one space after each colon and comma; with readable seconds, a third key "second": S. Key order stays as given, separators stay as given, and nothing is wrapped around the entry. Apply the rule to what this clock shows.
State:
{"hour": 1, "minute": 35}
